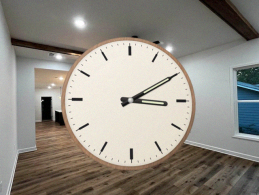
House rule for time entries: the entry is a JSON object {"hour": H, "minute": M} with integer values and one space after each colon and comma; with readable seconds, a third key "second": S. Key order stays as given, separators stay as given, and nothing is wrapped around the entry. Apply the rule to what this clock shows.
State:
{"hour": 3, "minute": 10}
